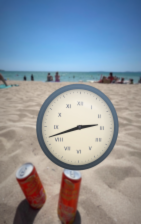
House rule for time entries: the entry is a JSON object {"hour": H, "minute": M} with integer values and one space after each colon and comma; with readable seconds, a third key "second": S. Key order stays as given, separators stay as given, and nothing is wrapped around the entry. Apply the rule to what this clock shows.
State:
{"hour": 2, "minute": 42}
